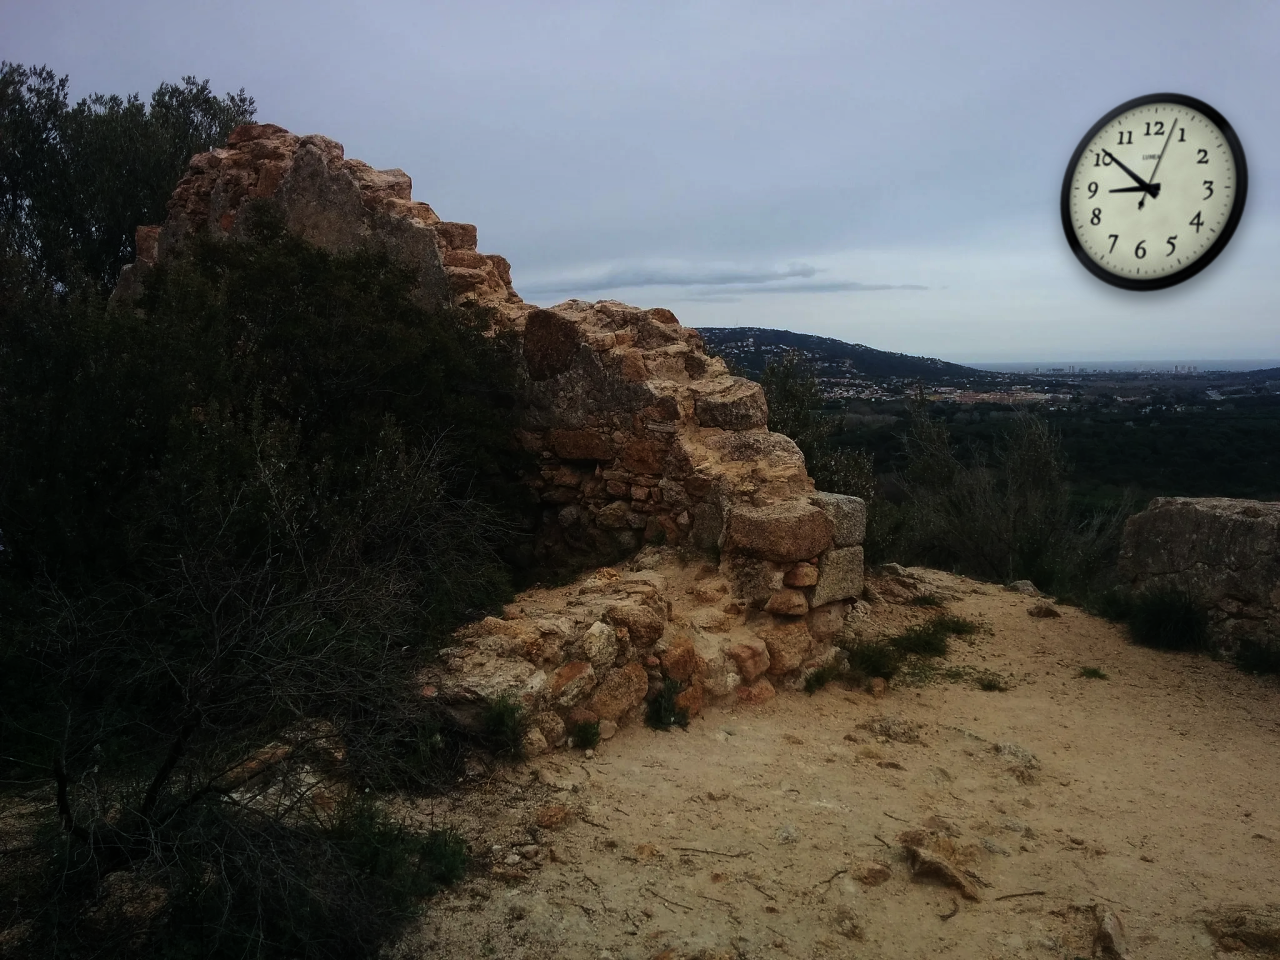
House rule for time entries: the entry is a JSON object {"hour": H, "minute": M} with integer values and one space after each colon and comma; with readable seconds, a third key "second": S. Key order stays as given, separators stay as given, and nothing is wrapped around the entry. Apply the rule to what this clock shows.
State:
{"hour": 8, "minute": 51, "second": 3}
